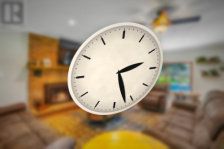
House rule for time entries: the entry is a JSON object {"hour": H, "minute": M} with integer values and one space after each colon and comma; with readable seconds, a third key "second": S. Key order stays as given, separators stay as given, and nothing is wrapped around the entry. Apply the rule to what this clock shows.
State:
{"hour": 2, "minute": 27}
